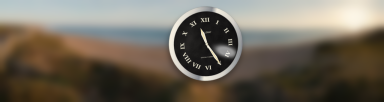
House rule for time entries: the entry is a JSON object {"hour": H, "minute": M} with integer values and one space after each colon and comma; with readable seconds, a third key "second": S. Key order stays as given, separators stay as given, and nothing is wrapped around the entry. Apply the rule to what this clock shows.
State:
{"hour": 11, "minute": 25}
